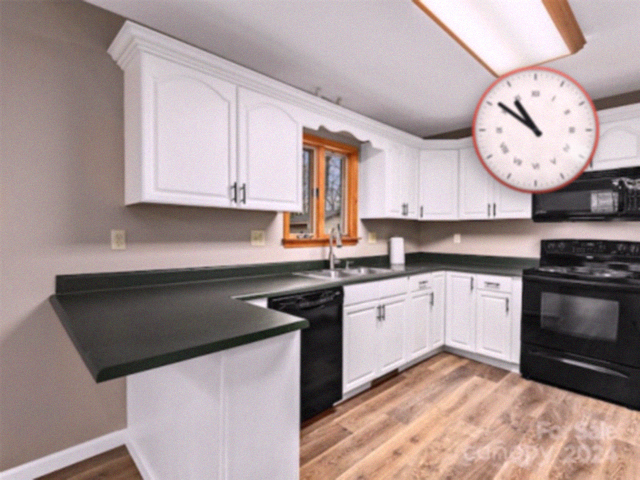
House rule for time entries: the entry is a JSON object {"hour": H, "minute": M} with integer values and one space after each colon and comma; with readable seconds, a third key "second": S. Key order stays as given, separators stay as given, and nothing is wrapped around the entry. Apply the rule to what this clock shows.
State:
{"hour": 10, "minute": 51}
